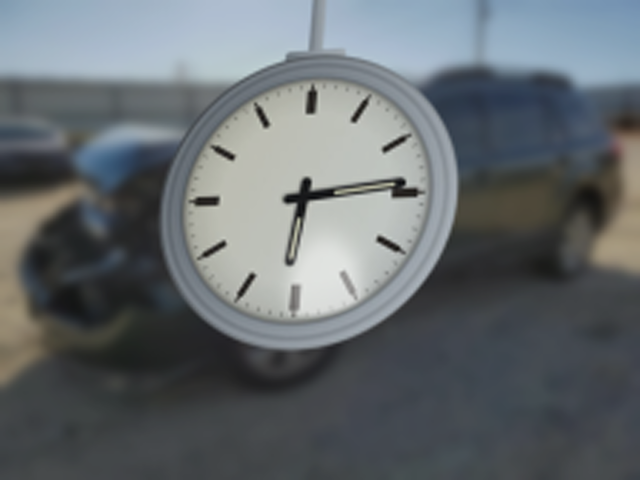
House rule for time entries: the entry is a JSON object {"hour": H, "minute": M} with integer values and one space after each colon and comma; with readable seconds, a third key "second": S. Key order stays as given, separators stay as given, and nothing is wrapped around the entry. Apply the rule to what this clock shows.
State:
{"hour": 6, "minute": 14}
